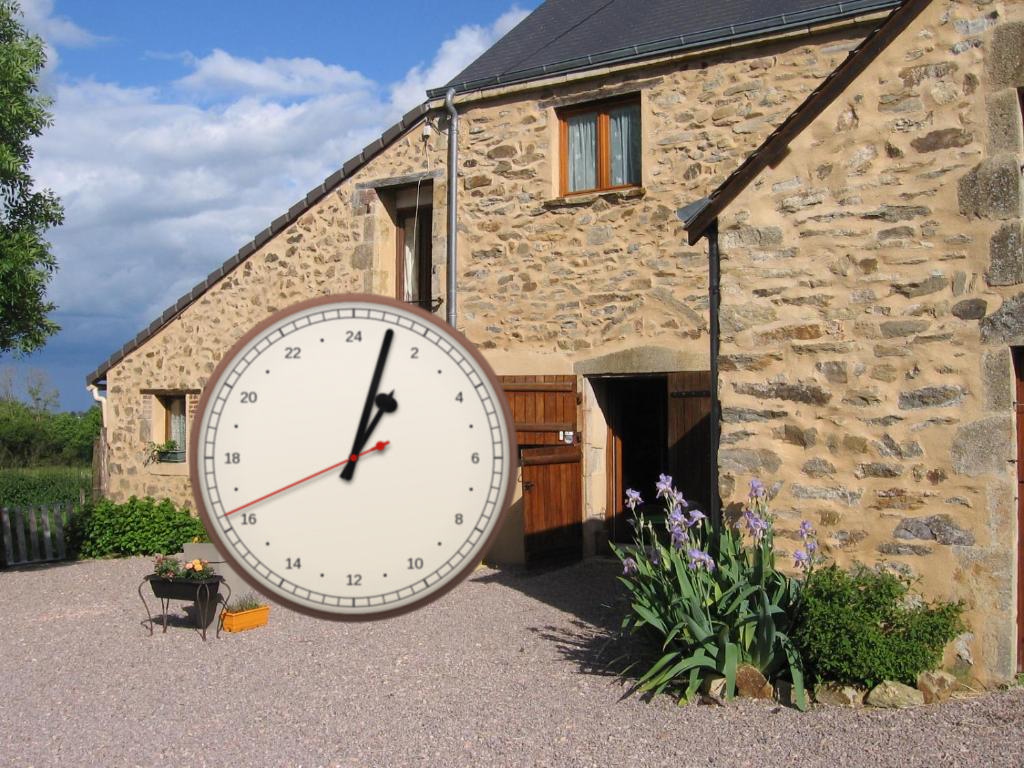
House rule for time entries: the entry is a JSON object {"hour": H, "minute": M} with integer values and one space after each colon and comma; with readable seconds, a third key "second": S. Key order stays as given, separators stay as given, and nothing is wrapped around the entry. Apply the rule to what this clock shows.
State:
{"hour": 2, "minute": 2, "second": 41}
